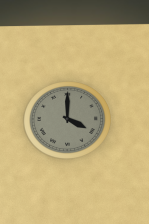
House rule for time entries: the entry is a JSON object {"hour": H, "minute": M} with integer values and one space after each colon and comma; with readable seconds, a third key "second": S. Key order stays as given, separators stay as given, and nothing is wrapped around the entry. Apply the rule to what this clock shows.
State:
{"hour": 4, "minute": 0}
